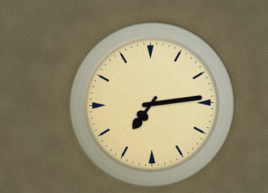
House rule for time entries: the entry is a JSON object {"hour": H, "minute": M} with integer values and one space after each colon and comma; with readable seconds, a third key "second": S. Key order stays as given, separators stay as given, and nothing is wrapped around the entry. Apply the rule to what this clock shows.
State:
{"hour": 7, "minute": 14}
